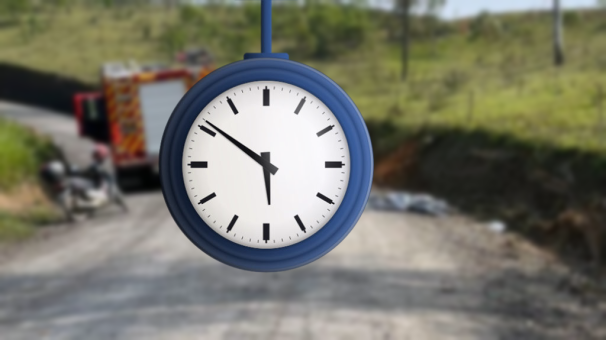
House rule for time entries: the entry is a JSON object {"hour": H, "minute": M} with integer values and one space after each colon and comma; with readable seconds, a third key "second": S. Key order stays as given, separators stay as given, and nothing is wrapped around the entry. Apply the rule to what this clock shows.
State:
{"hour": 5, "minute": 51}
